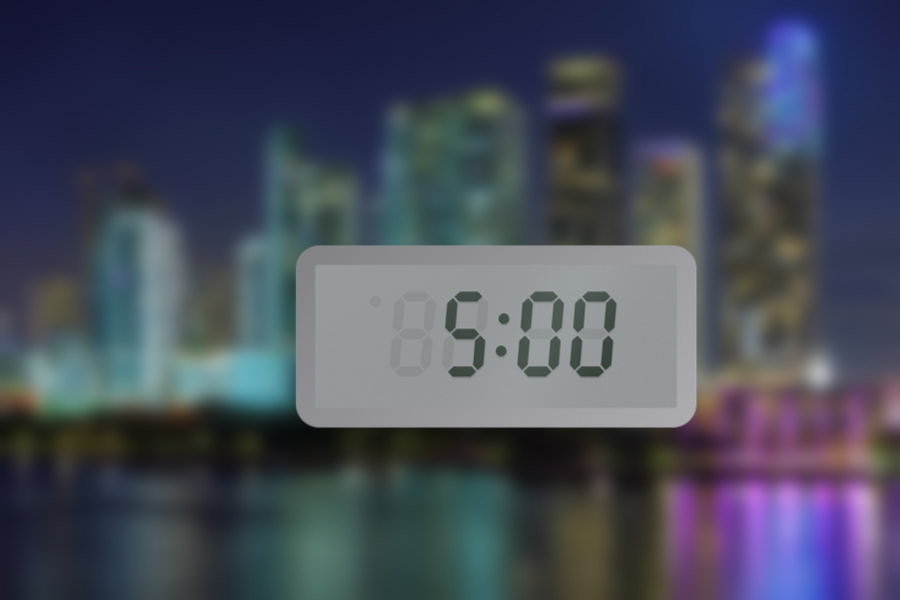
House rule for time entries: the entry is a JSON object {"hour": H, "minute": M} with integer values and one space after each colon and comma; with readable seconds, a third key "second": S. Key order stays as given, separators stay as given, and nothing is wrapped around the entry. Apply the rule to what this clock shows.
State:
{"hour": 5, "minute": 0}
